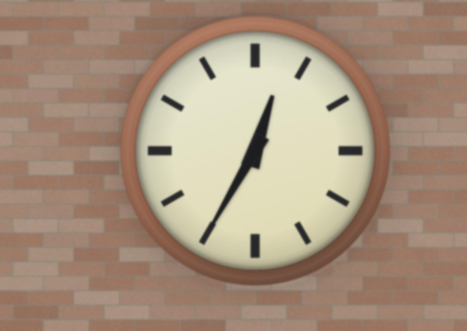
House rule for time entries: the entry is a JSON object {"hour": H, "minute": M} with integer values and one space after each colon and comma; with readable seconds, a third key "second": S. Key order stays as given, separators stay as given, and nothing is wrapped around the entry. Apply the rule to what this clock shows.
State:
{"hour": 12, "minute": 35}
